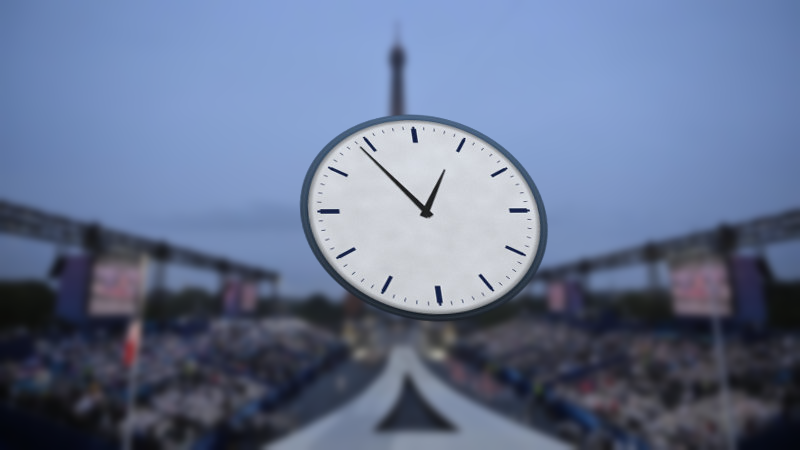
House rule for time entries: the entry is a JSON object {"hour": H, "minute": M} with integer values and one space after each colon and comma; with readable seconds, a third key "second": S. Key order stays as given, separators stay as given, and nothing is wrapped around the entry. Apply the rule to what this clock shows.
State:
{"hour": 12, "minute": 54}
